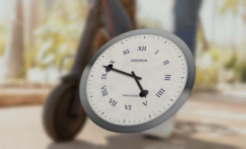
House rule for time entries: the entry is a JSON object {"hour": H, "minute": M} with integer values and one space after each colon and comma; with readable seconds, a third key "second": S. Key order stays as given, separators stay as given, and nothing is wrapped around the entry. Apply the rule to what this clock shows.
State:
{"hour": 4, "minute": 48}
